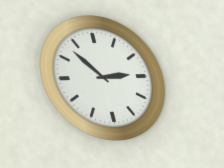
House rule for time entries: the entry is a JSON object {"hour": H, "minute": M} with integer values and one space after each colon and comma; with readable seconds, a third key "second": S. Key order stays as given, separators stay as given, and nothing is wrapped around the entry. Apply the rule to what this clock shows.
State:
{"hour": 2, "minute": 53}
